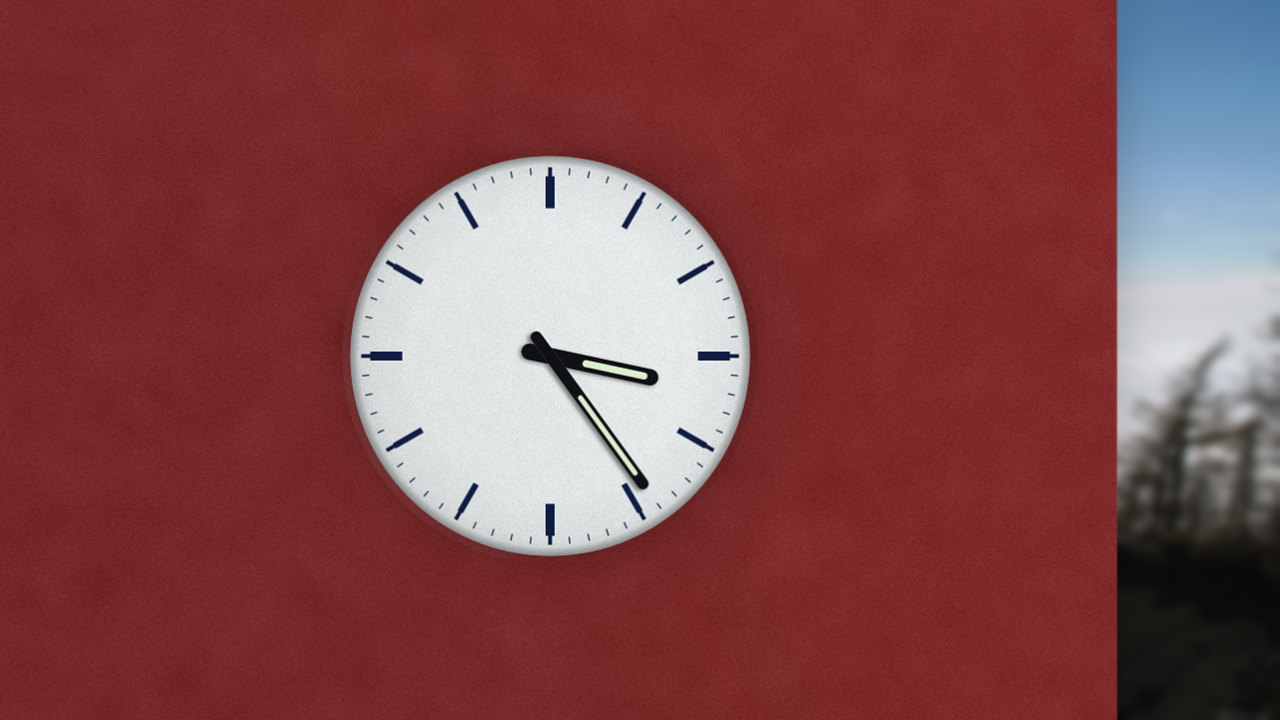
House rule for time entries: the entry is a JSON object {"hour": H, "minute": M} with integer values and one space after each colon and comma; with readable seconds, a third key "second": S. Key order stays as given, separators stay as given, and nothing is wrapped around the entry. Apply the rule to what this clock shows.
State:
{"hour": 3, "minute": 24}
